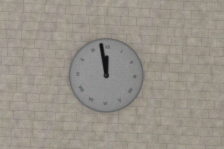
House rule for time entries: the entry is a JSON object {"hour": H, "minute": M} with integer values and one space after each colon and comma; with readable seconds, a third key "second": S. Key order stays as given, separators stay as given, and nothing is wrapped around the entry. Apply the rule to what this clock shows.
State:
{"hour": 11, "minute": 58}
